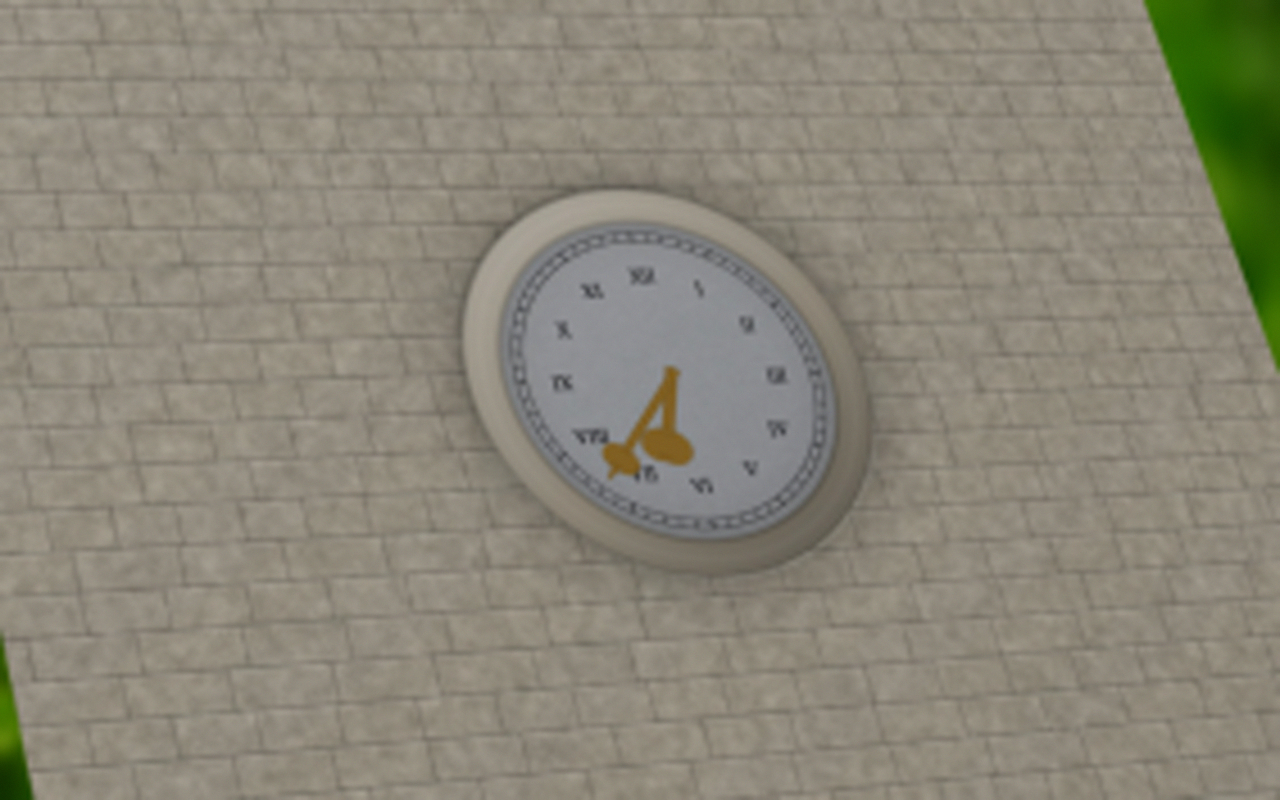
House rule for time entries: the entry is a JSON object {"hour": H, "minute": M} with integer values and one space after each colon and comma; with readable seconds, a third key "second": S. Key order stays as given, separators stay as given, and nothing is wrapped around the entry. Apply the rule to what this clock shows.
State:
{"hour": 6, "minute": 37}
